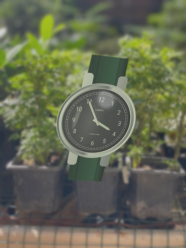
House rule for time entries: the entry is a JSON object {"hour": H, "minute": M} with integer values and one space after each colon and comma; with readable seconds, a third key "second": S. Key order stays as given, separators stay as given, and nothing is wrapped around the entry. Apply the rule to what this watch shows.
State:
{"hour": 3, "minute": 55}
